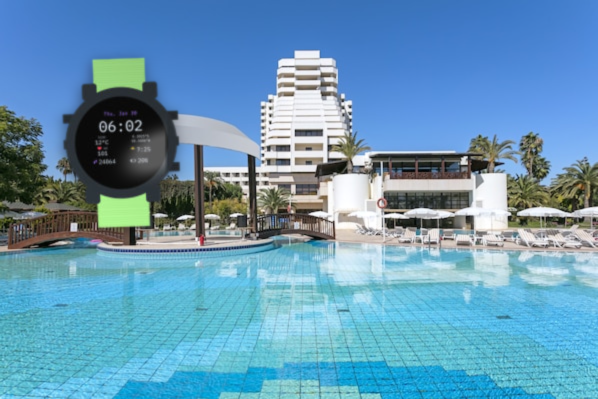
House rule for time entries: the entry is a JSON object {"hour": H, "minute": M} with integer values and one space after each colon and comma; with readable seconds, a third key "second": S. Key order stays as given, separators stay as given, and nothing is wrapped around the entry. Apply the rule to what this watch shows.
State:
{"hour": 6, "minute": 2}
